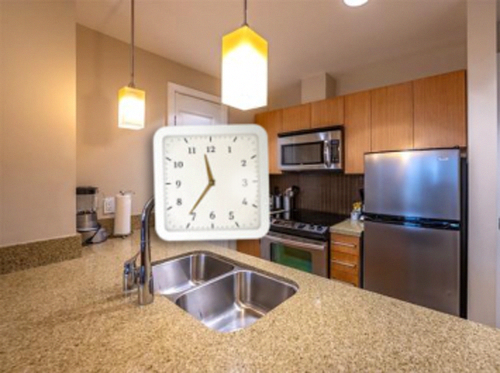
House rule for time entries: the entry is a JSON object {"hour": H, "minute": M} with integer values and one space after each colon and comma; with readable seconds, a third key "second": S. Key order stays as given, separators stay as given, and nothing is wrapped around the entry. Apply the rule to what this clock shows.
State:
{"hour": 11, "minute": 36}
